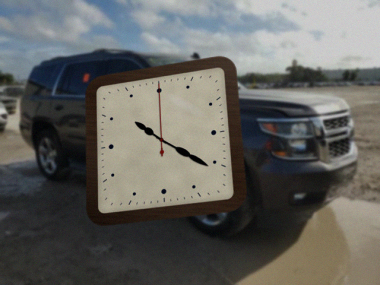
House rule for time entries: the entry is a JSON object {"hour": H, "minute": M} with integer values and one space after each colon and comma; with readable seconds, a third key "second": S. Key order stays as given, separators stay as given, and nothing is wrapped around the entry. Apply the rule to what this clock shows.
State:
{"hour": 10, "minute": 21, "second": 0}
